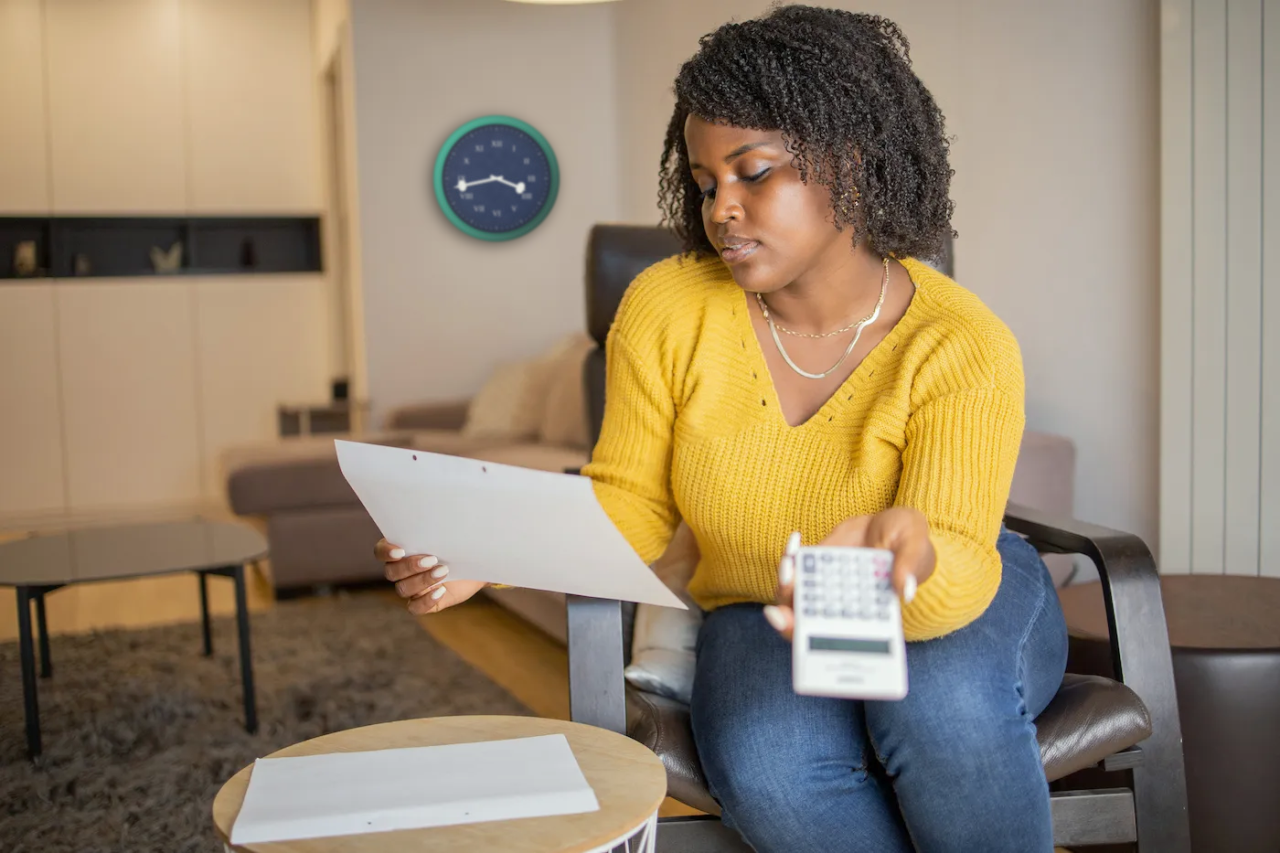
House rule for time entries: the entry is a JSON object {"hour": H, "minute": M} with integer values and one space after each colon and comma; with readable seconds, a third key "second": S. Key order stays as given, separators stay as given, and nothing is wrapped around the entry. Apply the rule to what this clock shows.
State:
{"hour": 3, "minute": 43}
